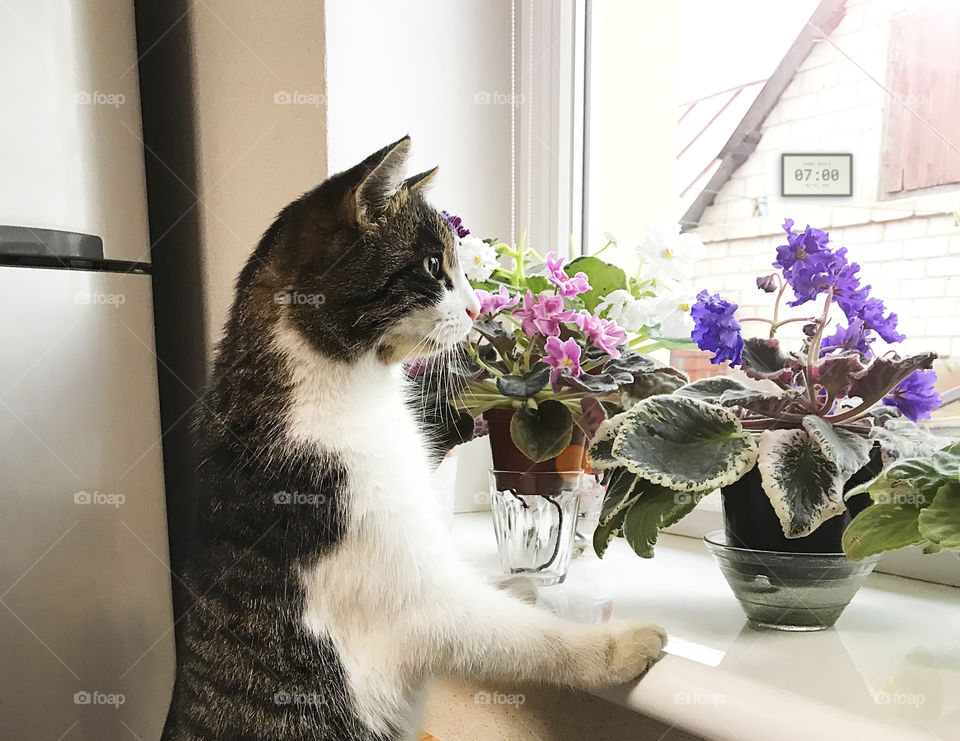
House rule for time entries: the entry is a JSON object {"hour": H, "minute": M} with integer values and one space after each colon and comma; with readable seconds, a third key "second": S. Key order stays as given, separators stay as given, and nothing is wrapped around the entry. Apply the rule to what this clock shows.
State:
{"hour": 7, "minute": 0}
